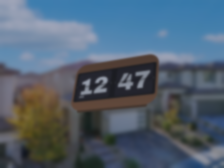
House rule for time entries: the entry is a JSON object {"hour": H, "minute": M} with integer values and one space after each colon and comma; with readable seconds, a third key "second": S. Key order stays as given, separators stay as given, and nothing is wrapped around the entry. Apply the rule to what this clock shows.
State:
{"hour": 12, "minute": 47}
